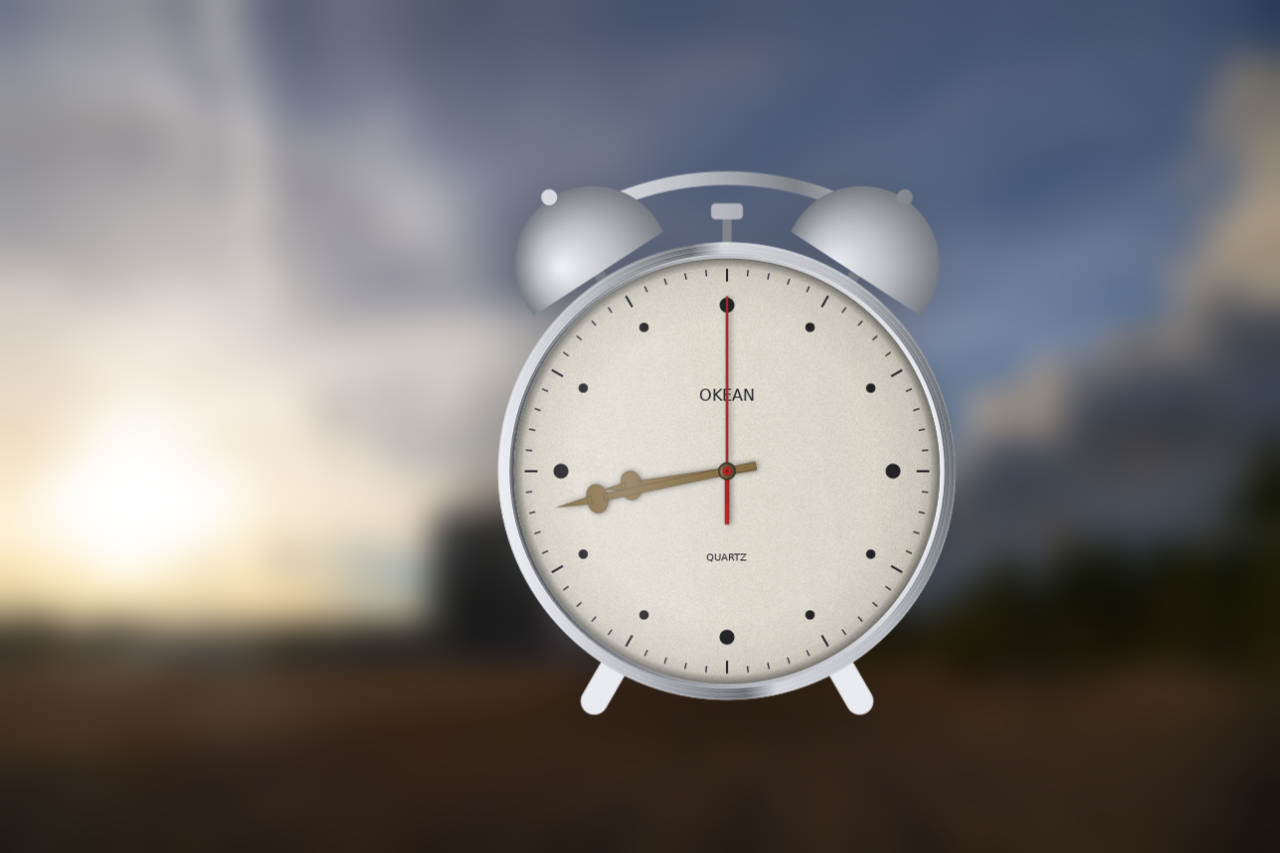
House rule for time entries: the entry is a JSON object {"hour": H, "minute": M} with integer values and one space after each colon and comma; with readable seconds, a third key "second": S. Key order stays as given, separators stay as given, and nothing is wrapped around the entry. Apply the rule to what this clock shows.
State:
{"hour": 8, "minute": 43, "second": 0}
